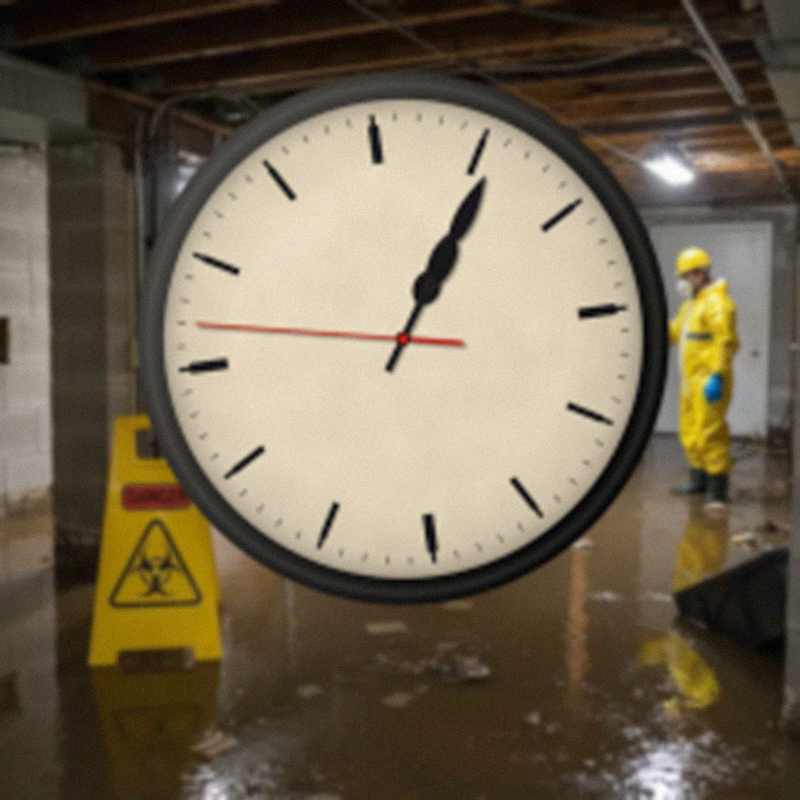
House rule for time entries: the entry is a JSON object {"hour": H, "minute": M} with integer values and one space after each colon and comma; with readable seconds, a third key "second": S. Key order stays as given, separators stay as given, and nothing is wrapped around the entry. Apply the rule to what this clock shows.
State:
{"hour": 1, "minute": 5, "second": 47}
